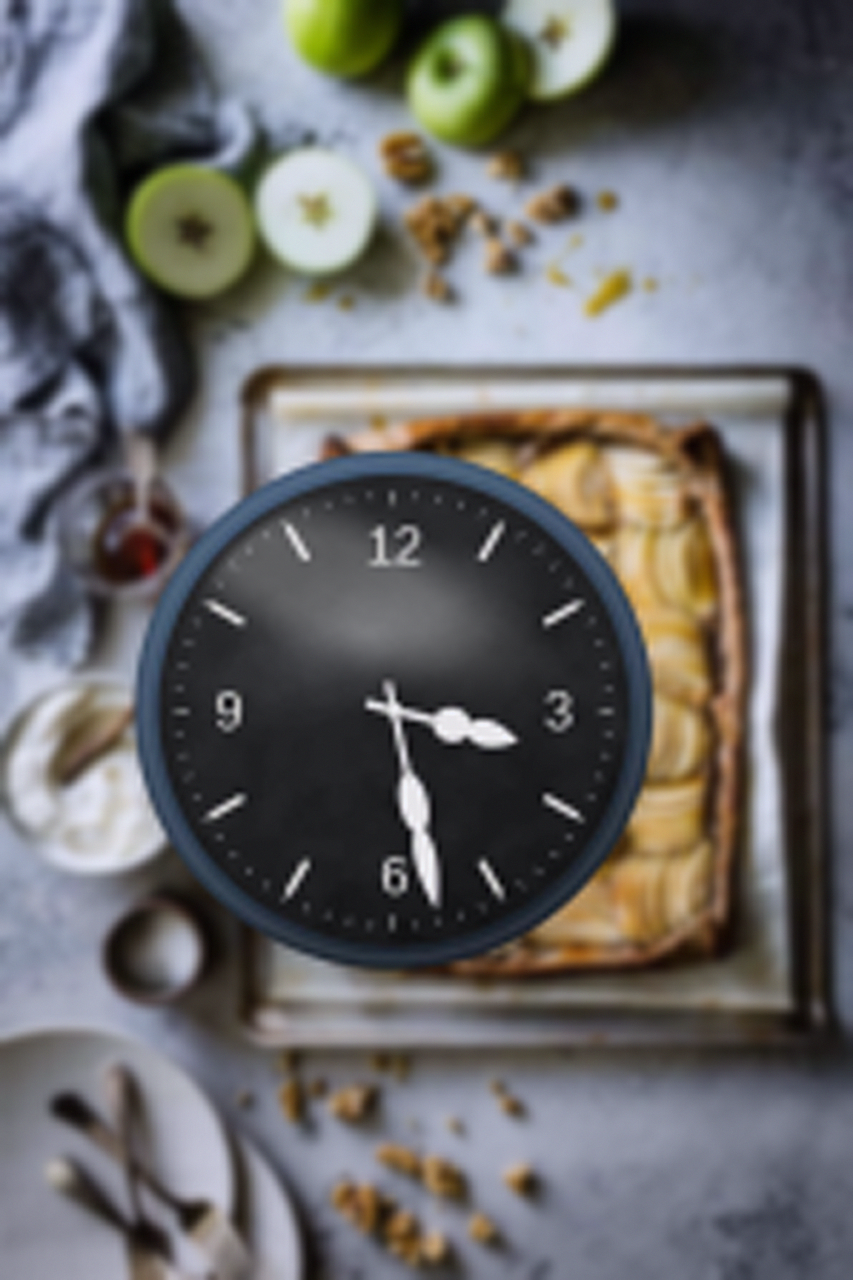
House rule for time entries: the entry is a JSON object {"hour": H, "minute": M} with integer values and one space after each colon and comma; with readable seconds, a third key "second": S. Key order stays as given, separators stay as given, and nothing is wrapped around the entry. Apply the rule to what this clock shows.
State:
{"hour": 3, "minute": 28}
